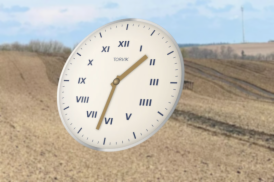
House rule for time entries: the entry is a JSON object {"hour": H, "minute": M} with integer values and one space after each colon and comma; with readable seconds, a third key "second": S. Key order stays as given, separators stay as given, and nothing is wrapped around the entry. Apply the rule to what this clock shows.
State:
{"hour": 1, "minute": 32}
